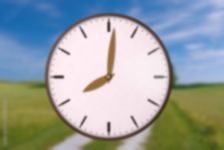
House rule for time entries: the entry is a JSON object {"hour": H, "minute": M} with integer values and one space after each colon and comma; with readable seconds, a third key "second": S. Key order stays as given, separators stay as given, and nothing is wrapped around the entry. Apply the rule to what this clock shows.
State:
{"hour": 8, "minute": 1}
